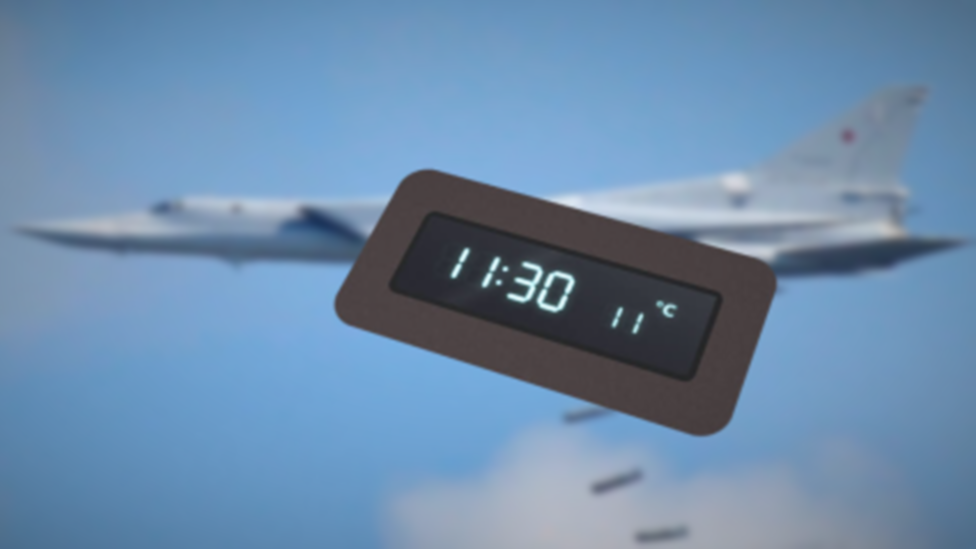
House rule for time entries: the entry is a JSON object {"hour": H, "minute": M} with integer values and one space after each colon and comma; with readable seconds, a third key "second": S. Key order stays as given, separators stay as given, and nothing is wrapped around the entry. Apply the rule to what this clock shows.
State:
{"hour": 11, "minute": 30}
